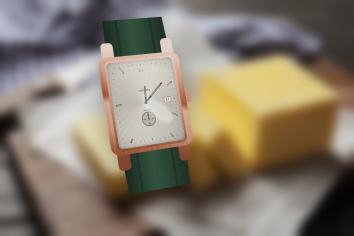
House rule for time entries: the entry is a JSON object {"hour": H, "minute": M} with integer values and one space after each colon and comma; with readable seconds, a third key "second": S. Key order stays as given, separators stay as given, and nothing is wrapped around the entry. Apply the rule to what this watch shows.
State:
{"hour": 12, "minute": 8}
